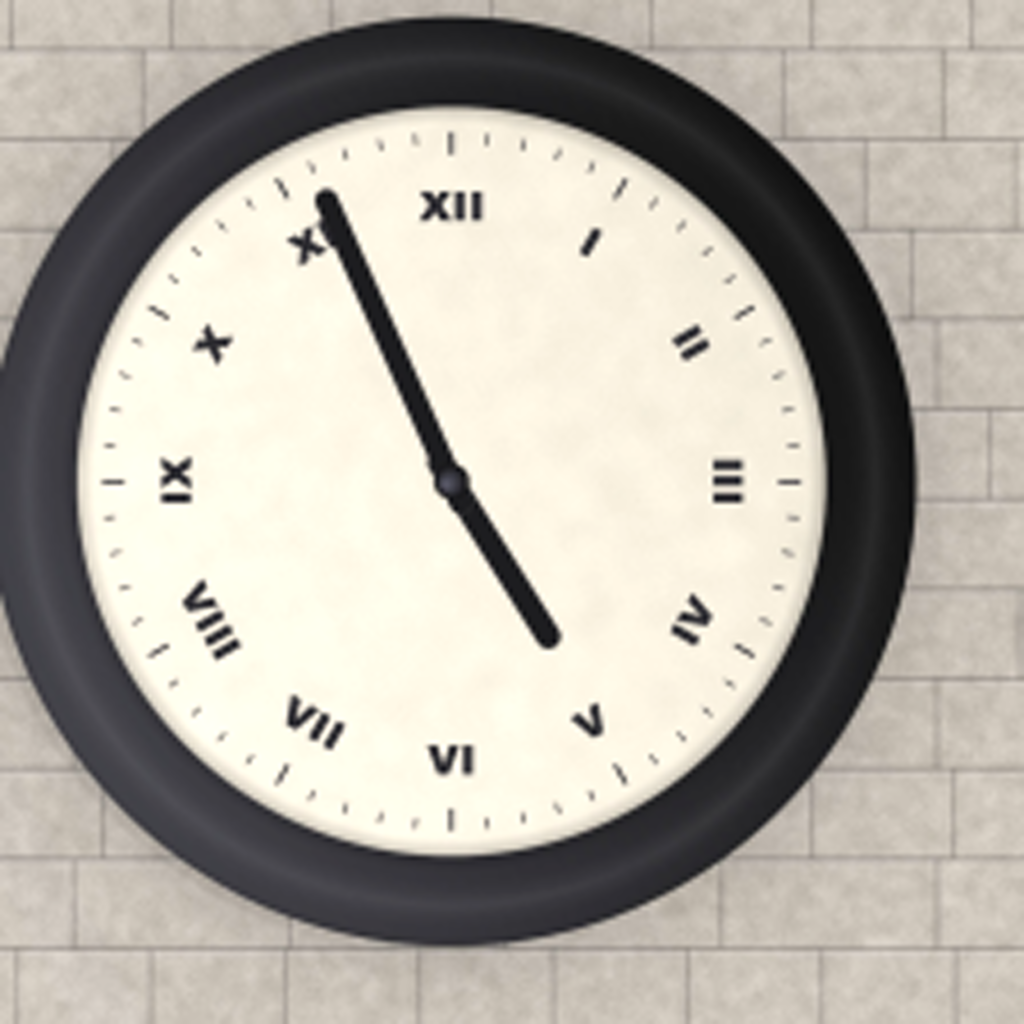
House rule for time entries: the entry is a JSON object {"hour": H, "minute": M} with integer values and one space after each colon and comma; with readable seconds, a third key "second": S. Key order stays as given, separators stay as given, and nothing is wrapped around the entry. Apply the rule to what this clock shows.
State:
{"hour": 4, "minute": 56}
